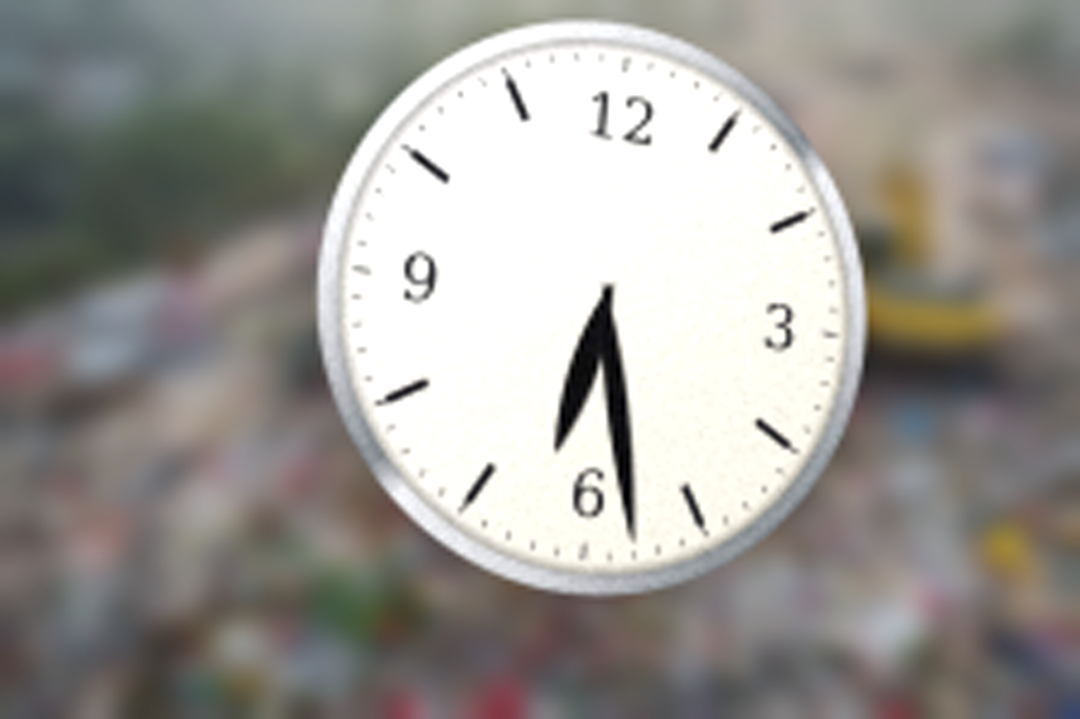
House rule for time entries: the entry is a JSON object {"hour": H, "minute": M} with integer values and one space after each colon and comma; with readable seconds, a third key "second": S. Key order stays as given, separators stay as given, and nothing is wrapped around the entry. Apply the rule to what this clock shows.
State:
{"hour": 6, "minute": 28}
